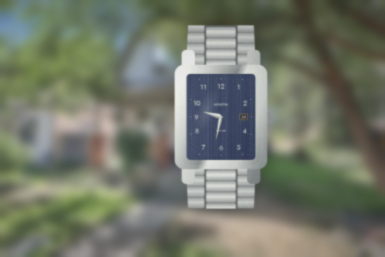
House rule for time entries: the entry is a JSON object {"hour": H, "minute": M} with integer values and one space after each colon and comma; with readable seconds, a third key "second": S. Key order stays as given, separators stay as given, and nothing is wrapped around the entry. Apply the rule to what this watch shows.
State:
{"hour": 9, "minute": 32}
